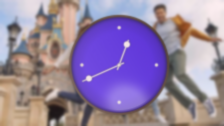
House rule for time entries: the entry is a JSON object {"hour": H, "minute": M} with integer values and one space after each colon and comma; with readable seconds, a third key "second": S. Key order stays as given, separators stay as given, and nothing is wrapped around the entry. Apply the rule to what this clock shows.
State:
{"hour": 12, "minute": 41}
